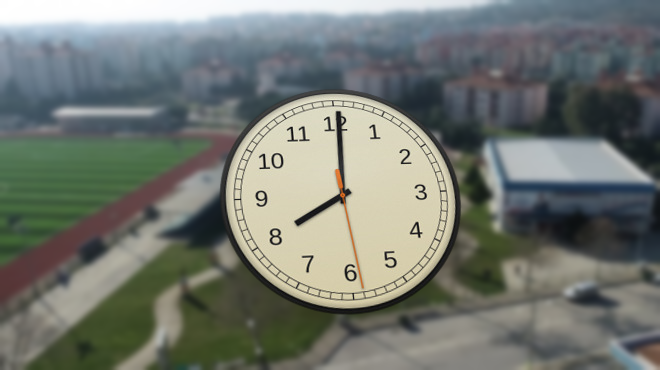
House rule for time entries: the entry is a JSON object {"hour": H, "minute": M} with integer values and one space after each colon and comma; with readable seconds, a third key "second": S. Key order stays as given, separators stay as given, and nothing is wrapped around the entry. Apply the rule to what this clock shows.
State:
{"hour": 8, "minute": 0, "second": 29}
